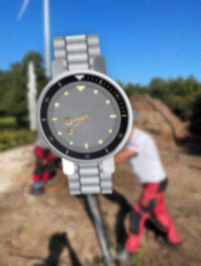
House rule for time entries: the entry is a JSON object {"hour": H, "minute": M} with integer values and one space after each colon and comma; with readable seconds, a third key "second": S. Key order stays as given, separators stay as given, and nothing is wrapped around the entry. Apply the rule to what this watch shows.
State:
{"hour": 8, "minute": 38}
